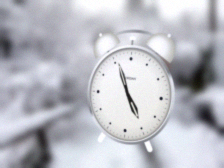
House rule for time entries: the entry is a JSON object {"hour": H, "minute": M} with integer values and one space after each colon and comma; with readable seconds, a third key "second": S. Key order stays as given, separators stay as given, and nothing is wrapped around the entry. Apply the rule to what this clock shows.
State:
{"hour": 4, "minute": 56}
